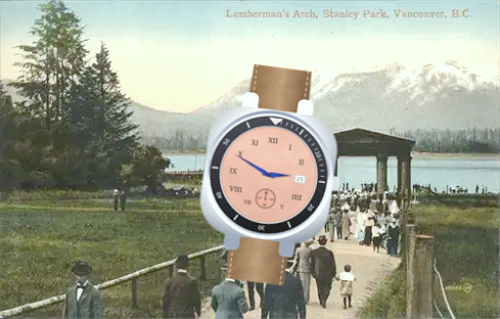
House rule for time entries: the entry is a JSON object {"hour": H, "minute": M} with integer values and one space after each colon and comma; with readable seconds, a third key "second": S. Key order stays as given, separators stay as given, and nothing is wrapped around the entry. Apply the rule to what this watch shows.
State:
{"hour": 2, "minute": 49}
